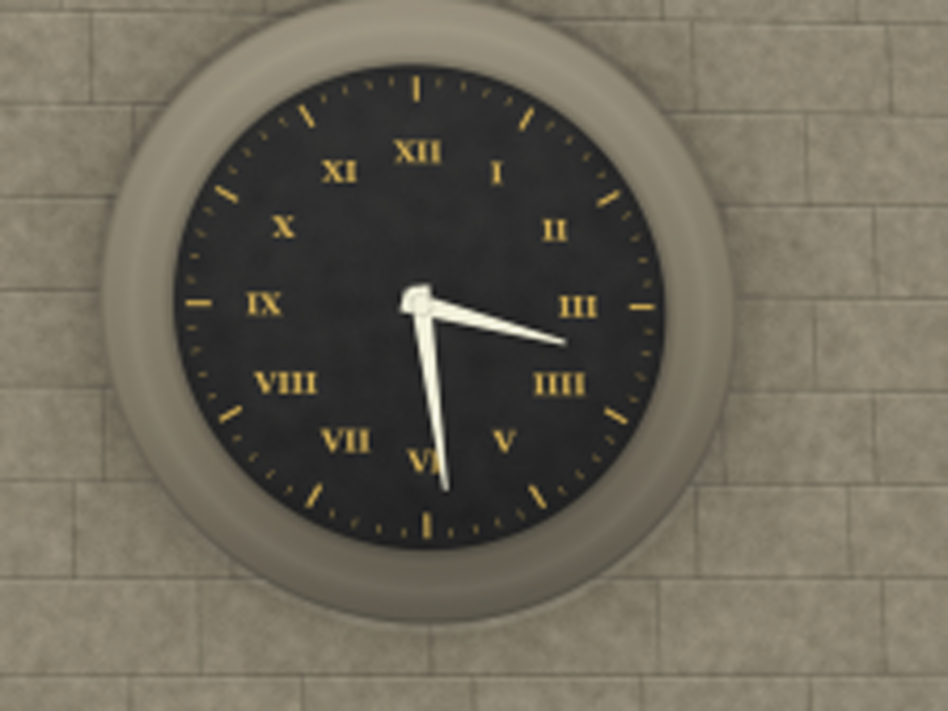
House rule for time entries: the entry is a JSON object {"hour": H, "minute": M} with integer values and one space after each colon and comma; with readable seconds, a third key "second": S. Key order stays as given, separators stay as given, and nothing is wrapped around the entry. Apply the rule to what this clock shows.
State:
{"hour": 3, "minute": 29}
